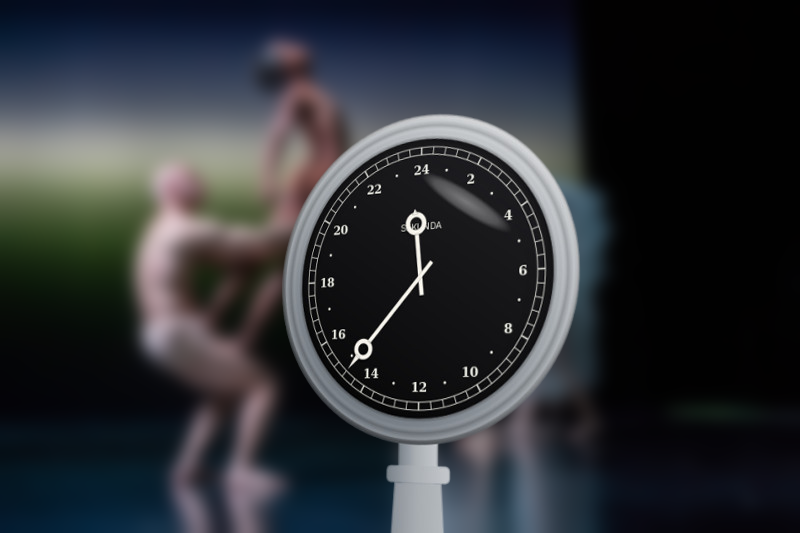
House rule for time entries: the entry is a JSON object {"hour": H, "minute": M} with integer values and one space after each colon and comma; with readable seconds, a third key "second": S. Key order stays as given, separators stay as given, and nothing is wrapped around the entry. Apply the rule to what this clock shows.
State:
{"hour": 23, "minute": 37}
